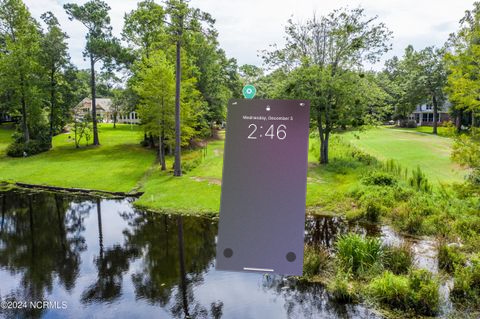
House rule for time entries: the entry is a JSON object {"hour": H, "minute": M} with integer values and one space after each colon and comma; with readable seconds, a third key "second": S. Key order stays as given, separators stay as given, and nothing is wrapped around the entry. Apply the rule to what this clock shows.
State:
{"hour": 2, "minute": 46}
